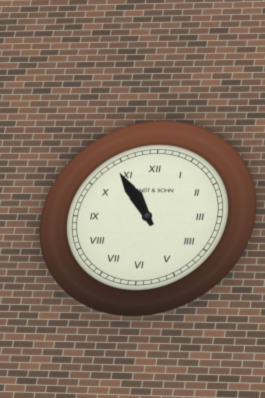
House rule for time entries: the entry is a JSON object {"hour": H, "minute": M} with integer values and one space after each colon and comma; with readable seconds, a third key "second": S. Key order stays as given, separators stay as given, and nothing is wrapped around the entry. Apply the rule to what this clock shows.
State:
{"hour": 10, "minute": 54}
